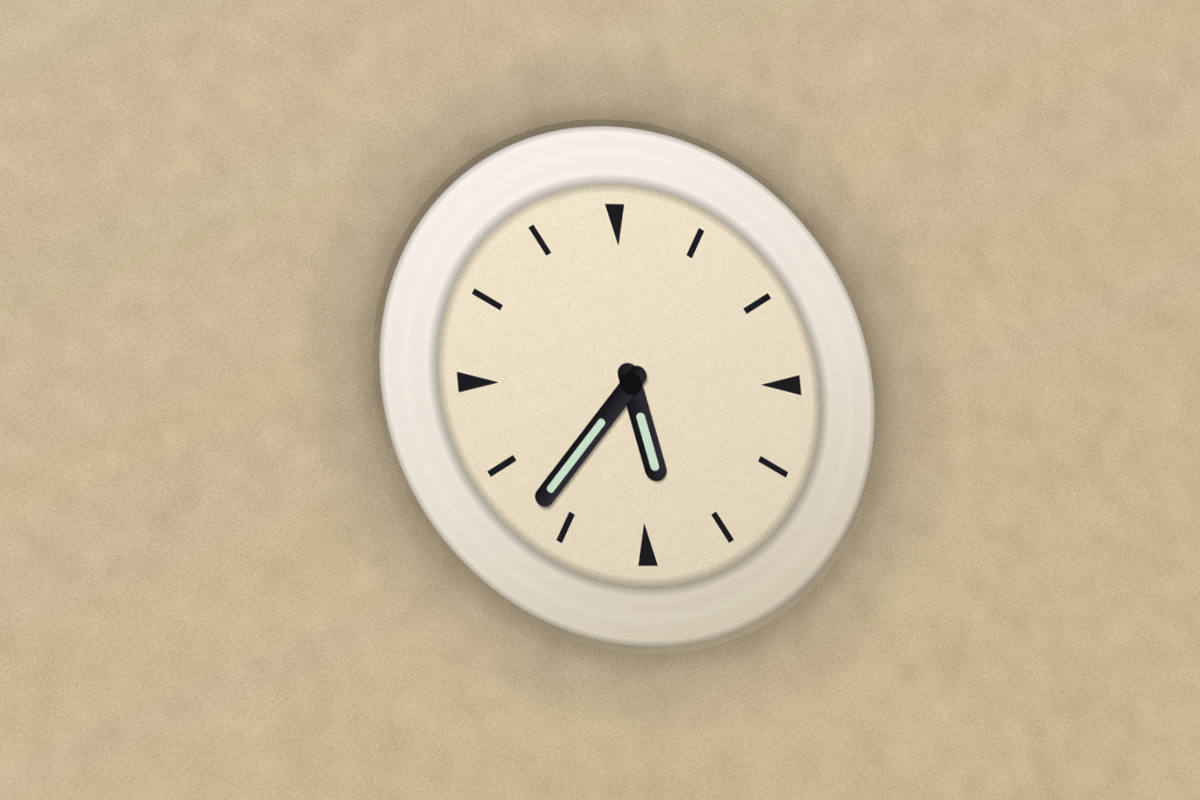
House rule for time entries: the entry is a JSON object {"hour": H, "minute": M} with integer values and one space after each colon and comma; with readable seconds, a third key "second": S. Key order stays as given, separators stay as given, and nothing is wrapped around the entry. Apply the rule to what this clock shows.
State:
{"hour": 5, "minute": 37}
